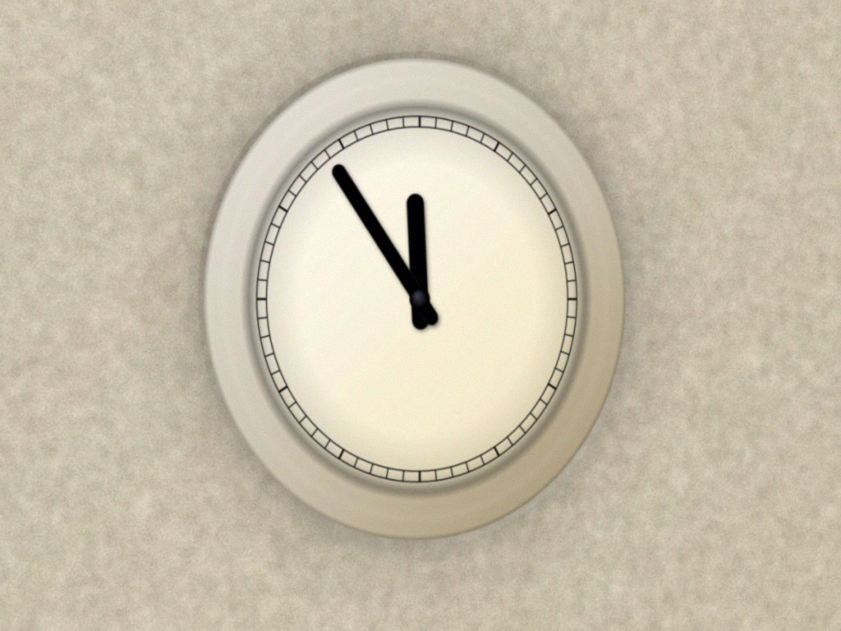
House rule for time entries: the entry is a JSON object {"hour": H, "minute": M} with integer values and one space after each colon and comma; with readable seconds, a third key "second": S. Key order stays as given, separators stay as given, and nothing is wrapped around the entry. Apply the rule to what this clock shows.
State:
{"hour": 11, "minute": 54}
